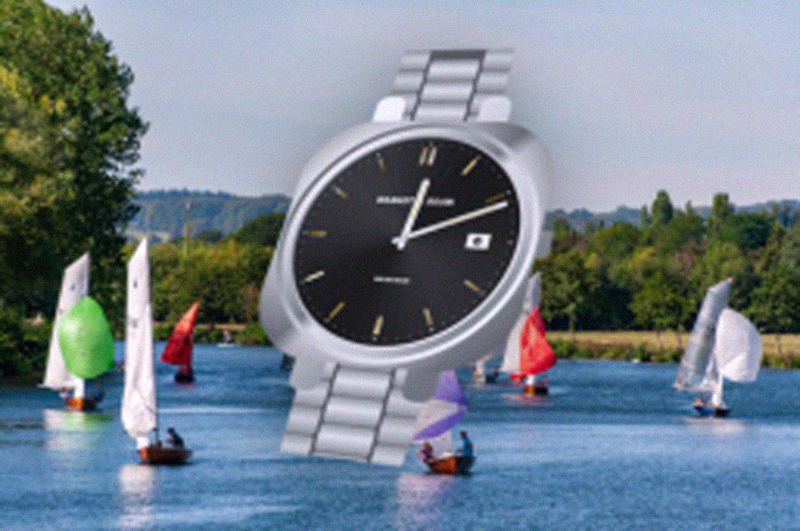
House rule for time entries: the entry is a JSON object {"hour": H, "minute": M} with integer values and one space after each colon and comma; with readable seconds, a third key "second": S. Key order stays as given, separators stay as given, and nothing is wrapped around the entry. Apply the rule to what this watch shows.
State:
{"hour": 12, "minute": 11}
